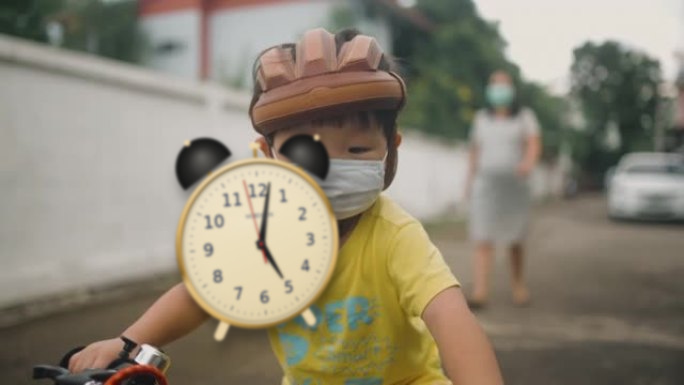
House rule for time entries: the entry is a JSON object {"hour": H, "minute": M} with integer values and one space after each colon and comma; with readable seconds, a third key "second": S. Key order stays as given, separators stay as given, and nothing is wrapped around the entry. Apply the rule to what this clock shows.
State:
{"hour": 5, "minute": 1, "second": 58}
